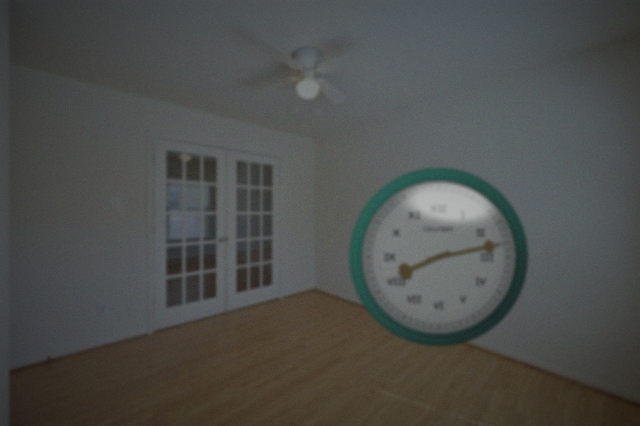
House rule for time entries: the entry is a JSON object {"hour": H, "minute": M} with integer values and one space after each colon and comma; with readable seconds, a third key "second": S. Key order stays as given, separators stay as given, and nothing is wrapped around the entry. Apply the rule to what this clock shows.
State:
{"hour": 8, "minute": 13}
